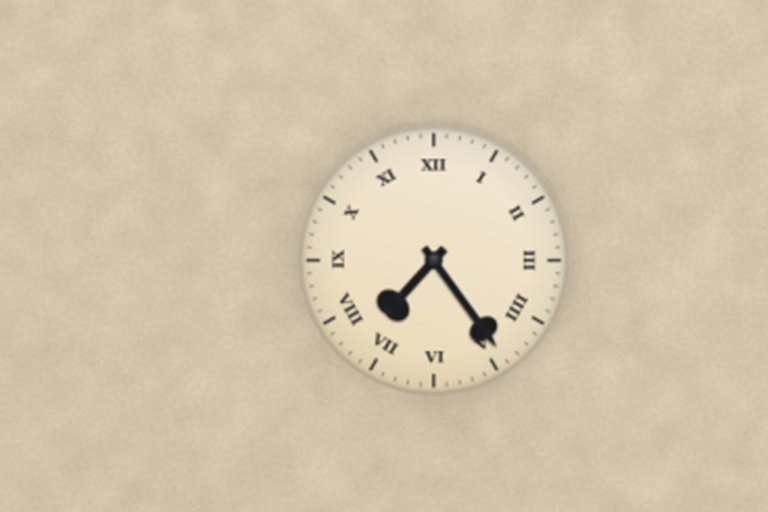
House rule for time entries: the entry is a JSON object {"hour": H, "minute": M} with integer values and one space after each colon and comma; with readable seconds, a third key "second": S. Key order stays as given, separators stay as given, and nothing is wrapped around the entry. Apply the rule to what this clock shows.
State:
{"hour": 7, "minute": 24}
